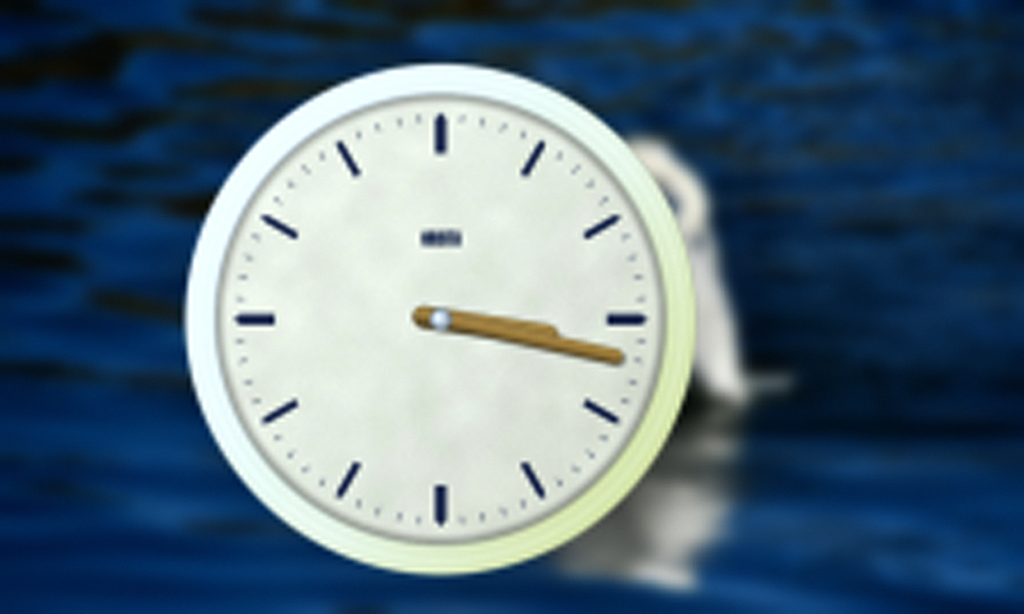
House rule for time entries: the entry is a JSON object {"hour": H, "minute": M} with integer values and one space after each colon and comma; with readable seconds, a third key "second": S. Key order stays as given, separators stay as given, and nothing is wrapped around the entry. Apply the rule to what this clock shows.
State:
{"hour": 3, "minute": 17}
